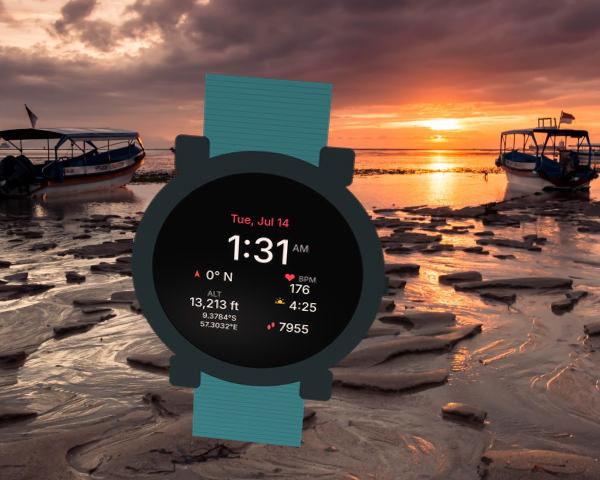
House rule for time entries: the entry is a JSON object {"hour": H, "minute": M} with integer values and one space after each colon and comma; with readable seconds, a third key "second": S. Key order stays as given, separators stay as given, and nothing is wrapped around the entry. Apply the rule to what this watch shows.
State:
{"hour": 1, "minute": 31}
